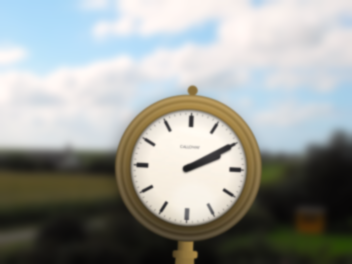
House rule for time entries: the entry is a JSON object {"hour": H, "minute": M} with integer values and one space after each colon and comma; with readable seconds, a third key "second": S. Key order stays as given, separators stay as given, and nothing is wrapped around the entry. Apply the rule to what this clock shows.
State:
{"hour": 2, "minute": 10}
